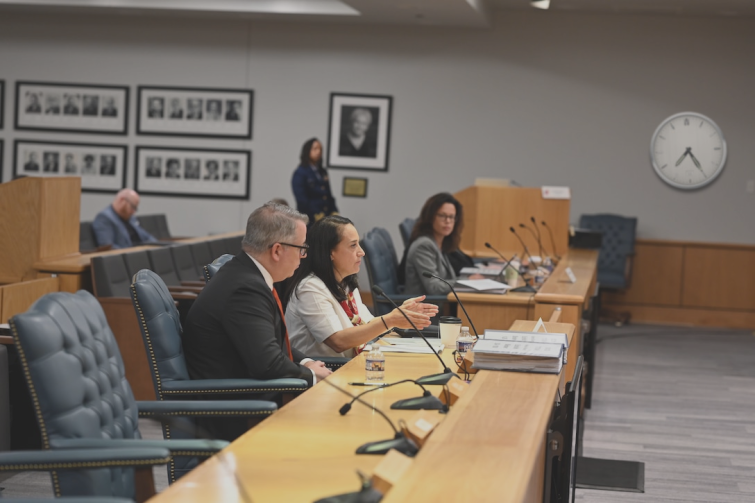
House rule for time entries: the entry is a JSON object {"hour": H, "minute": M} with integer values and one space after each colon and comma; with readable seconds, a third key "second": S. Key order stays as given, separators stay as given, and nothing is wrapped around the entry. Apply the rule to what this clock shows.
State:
{"hour": 7, "minute": 25}
